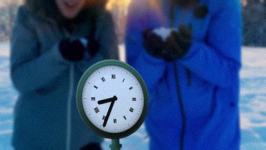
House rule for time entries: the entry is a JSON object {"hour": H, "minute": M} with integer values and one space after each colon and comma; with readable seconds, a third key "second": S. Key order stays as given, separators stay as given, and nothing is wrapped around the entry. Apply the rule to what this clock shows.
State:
{"hour": 8, "minute": 34}
